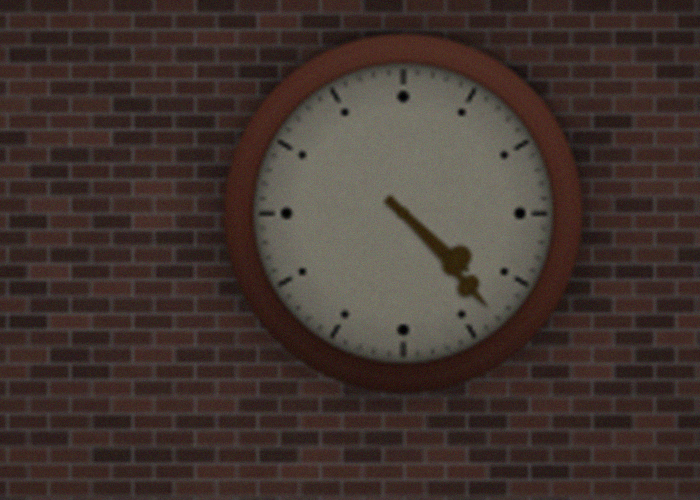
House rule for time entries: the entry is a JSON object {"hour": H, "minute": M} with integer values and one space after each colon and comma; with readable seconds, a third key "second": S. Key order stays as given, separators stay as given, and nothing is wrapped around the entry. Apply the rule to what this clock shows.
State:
{"hour": 4, "minute": 23}
